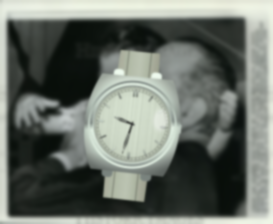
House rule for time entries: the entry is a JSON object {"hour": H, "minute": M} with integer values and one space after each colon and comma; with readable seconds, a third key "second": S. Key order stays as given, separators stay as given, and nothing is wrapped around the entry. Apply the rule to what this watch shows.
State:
{"hour": 9, "minute": 32}
